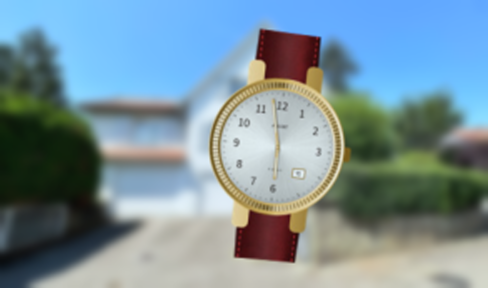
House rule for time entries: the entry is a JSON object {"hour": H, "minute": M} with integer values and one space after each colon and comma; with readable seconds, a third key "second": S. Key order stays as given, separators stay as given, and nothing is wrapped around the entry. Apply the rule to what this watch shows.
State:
{"hour": 5, "minute": 58}
